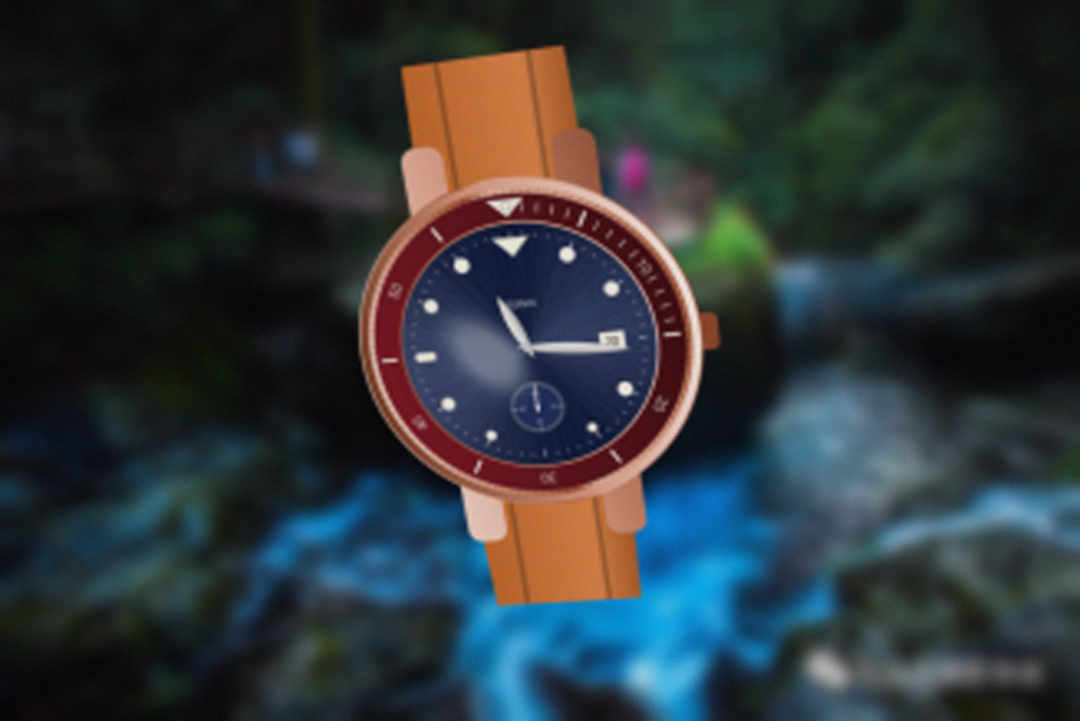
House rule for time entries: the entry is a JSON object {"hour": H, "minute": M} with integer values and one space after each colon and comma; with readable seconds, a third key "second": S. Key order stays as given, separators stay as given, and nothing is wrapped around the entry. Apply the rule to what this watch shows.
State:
{"hour": 11, "minute": 16}
